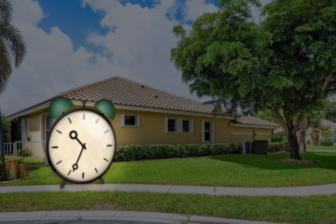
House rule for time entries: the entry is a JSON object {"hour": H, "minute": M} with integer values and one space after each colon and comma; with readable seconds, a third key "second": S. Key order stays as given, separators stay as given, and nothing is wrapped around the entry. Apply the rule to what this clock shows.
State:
{"hour": 10, "minute": 34}
